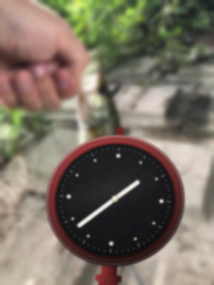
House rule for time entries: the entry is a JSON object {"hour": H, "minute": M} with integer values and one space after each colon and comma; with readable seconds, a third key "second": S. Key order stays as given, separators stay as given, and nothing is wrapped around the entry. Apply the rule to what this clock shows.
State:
{"hour": 1, "minute": 38}
